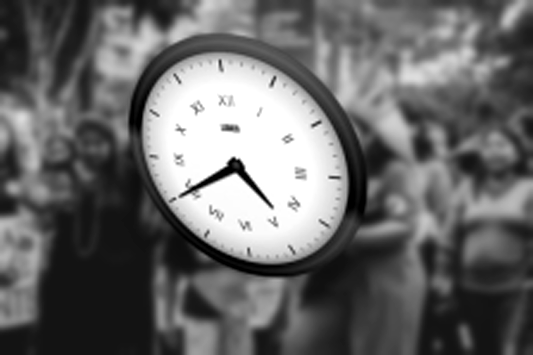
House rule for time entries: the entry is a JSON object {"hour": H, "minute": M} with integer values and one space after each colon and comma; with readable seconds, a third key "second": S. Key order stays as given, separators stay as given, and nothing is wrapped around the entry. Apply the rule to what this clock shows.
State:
{"hour": 4, "minute": 40}
